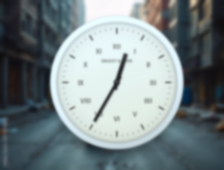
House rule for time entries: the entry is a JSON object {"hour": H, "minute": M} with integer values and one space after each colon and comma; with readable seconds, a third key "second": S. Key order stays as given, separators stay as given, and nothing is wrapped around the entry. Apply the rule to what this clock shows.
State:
{"hour": 12, "minute": 35}
